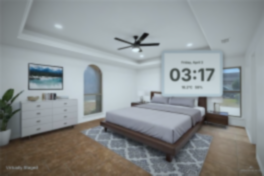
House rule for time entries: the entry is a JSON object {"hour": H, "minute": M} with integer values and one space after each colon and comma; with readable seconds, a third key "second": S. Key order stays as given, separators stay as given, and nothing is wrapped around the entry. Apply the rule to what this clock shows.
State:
{"hour": 3, "minute": 17}
